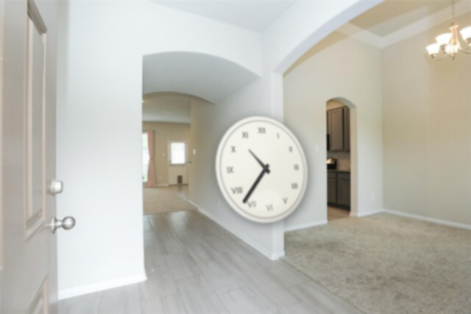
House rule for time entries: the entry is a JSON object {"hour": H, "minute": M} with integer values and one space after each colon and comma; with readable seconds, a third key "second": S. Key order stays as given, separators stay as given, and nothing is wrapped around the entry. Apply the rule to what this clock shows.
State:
{"hour": 10, "minute": 37}
